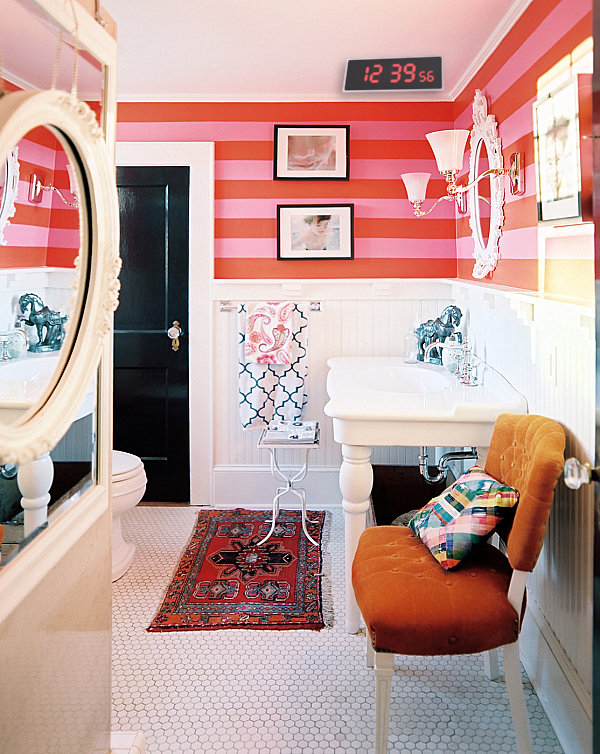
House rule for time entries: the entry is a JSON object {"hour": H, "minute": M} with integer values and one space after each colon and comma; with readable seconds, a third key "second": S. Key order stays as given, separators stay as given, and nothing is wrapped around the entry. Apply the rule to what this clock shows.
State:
{"hour": 12, "minute": 39, "second": 56}
